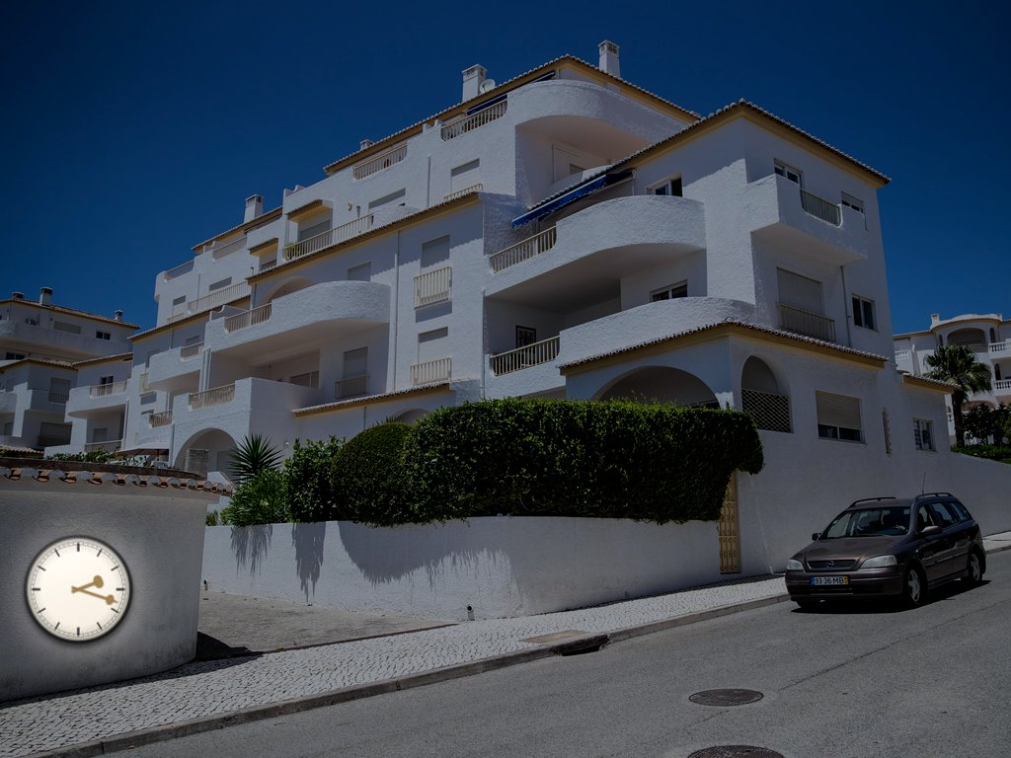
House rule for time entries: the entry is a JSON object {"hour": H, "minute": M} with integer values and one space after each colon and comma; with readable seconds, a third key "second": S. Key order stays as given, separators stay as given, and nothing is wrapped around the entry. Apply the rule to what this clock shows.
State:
{"hour": 2, "minute": 18}
